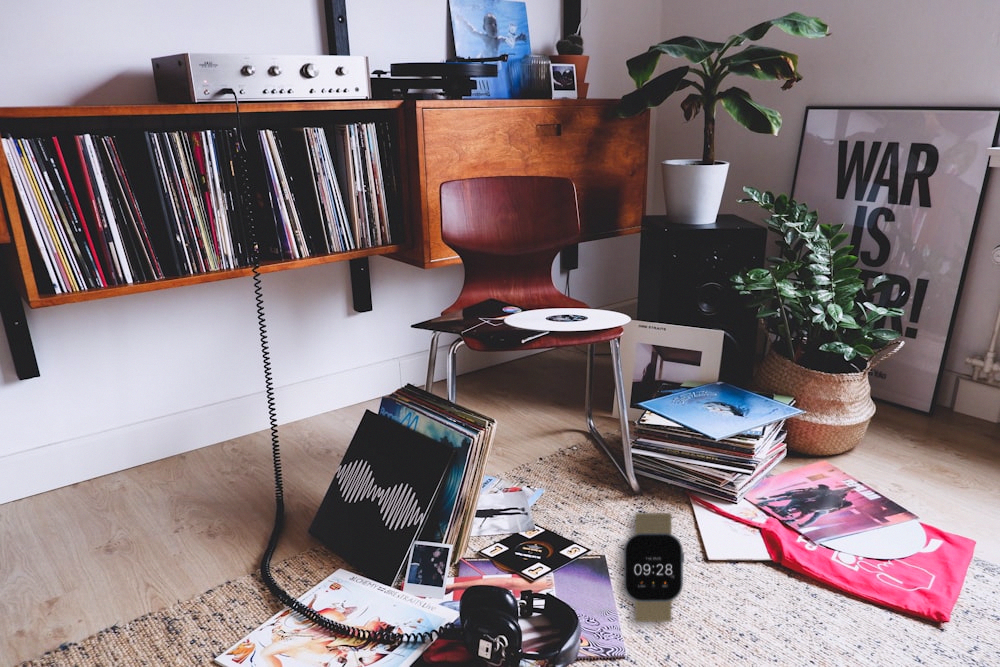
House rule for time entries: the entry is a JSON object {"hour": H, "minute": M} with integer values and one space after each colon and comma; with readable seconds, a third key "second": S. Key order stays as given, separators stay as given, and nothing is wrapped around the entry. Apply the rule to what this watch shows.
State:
{"hour": 9, "minute": 28}
